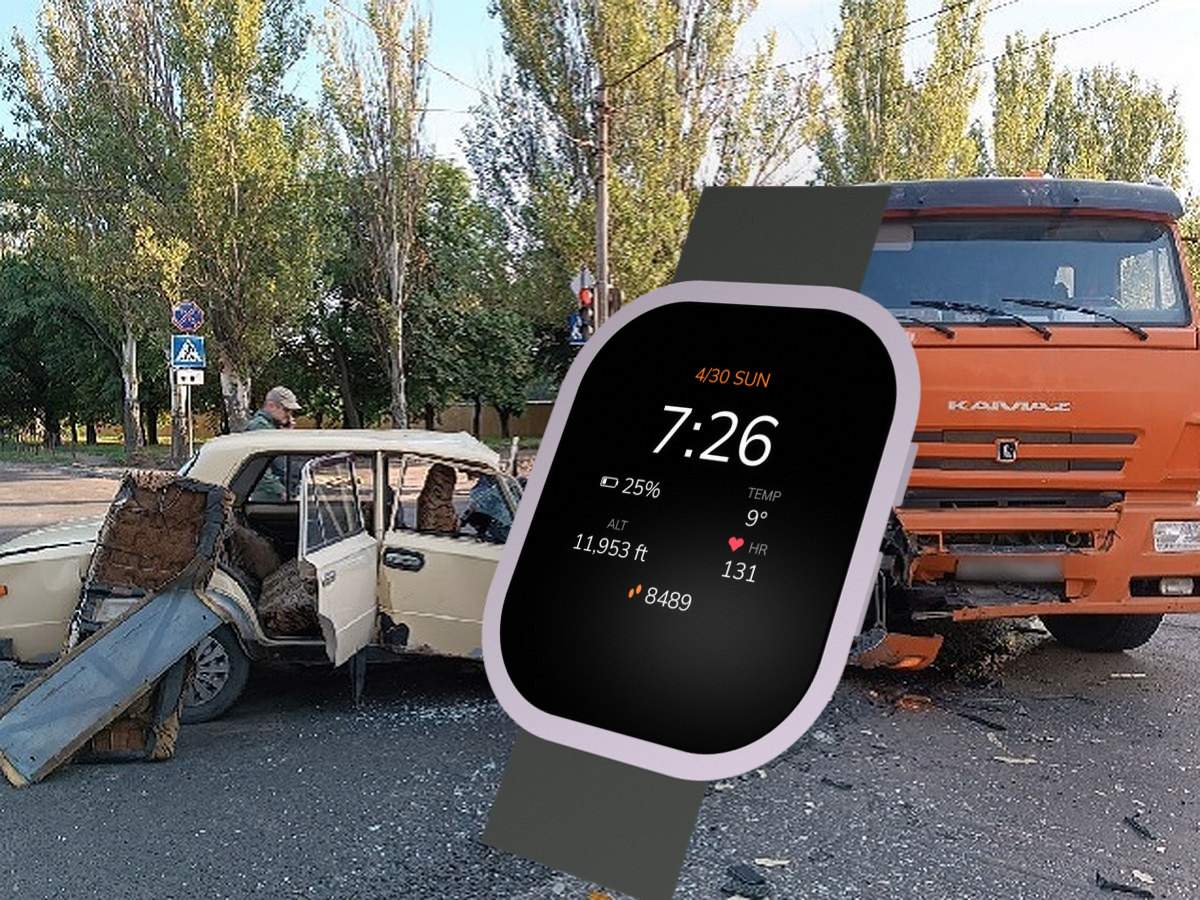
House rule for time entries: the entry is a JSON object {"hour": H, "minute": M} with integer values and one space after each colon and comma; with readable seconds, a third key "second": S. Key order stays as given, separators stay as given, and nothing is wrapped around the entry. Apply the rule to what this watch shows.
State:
{"hour": 7, "minute": 26}
